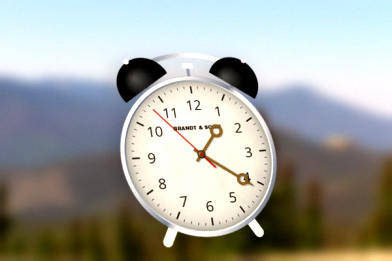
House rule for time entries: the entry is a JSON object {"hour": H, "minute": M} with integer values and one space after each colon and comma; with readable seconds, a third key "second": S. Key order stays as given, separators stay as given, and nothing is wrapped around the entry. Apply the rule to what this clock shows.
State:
{"hour": 1, "minute": 20, "second": 53}
